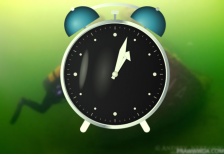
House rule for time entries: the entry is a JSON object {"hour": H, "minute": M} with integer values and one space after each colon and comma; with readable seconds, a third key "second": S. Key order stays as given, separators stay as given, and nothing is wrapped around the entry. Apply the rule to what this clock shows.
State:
{"hour": 1, "minute": 3}
